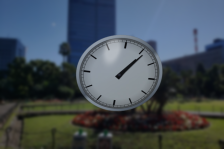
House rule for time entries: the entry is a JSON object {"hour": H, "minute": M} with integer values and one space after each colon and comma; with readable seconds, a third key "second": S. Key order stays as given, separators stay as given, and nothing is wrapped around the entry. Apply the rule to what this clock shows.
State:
{"hour": 1, "minute": 6}
